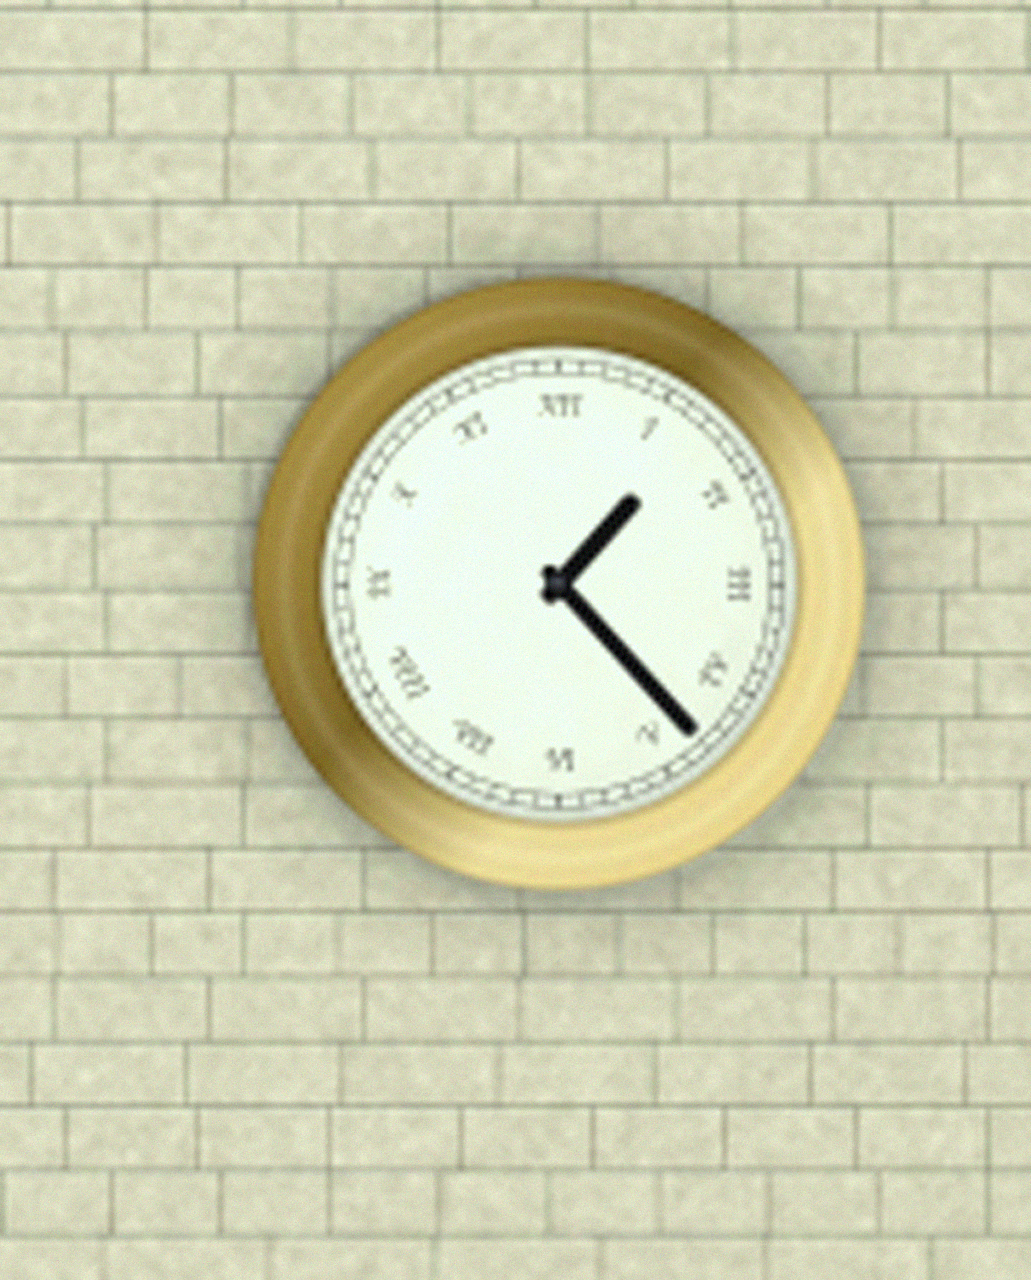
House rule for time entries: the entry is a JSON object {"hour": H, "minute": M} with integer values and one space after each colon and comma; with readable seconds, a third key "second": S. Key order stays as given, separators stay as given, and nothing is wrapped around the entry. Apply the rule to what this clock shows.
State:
{"hour": 1, "minute": 23}
